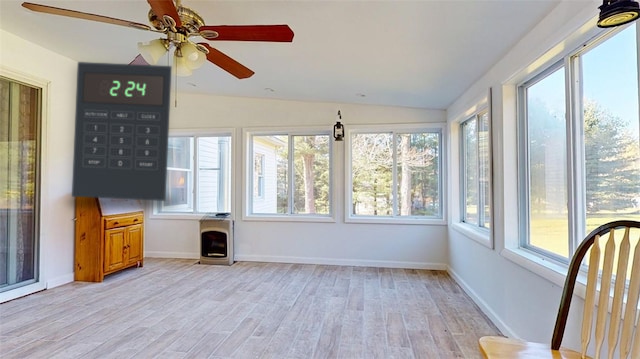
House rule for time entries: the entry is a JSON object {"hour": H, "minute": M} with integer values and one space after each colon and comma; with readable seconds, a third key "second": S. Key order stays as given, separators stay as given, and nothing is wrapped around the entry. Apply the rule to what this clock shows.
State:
{"hour": 2, "minute": 24}
